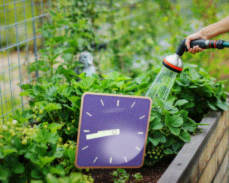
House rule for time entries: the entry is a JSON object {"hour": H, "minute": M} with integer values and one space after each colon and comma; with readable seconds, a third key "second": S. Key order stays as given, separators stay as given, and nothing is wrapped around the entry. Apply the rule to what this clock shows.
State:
{"hour": 8, "minute": 43}
